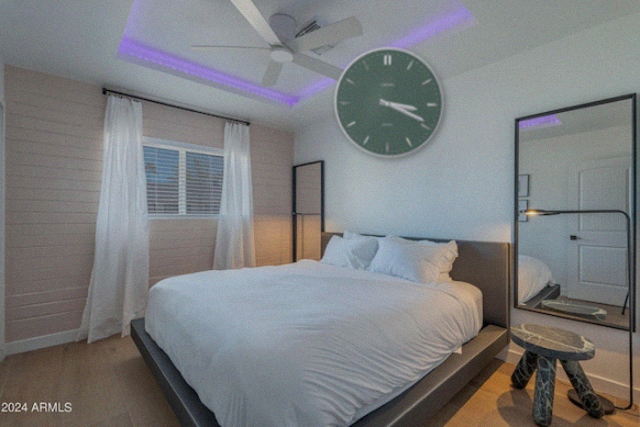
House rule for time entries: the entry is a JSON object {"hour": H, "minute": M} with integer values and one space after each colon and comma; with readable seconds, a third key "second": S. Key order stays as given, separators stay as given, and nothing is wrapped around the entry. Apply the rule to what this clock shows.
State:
{"hour": 3, "minute": 19}
